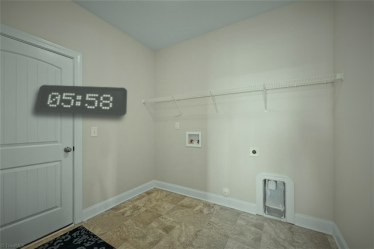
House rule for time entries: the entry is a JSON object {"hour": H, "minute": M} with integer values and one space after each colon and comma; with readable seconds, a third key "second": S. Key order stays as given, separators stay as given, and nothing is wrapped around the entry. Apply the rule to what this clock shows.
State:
{"hour": 5, "minute": 58}
